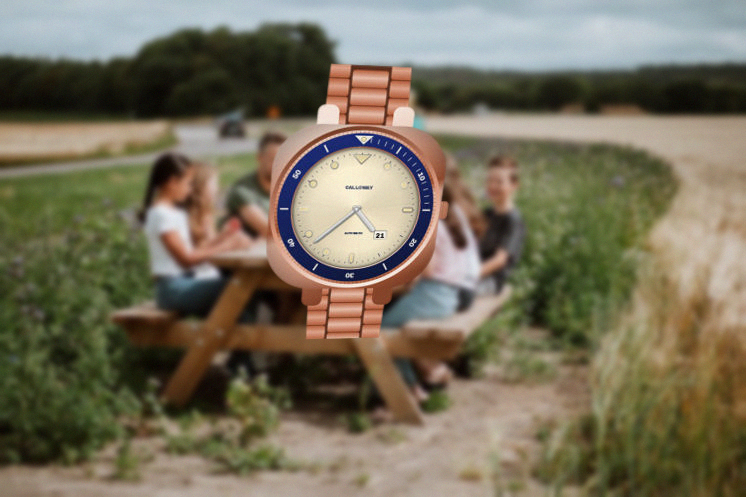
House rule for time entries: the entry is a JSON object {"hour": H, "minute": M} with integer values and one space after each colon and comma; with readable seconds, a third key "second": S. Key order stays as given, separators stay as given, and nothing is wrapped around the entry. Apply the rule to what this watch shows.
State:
{"hour": 4, "minute": 38}
